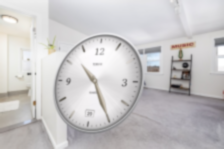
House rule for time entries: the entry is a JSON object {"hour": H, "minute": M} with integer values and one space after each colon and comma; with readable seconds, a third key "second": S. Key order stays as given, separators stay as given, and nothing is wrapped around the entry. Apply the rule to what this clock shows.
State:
{"hour": 10, "minute": 25}
